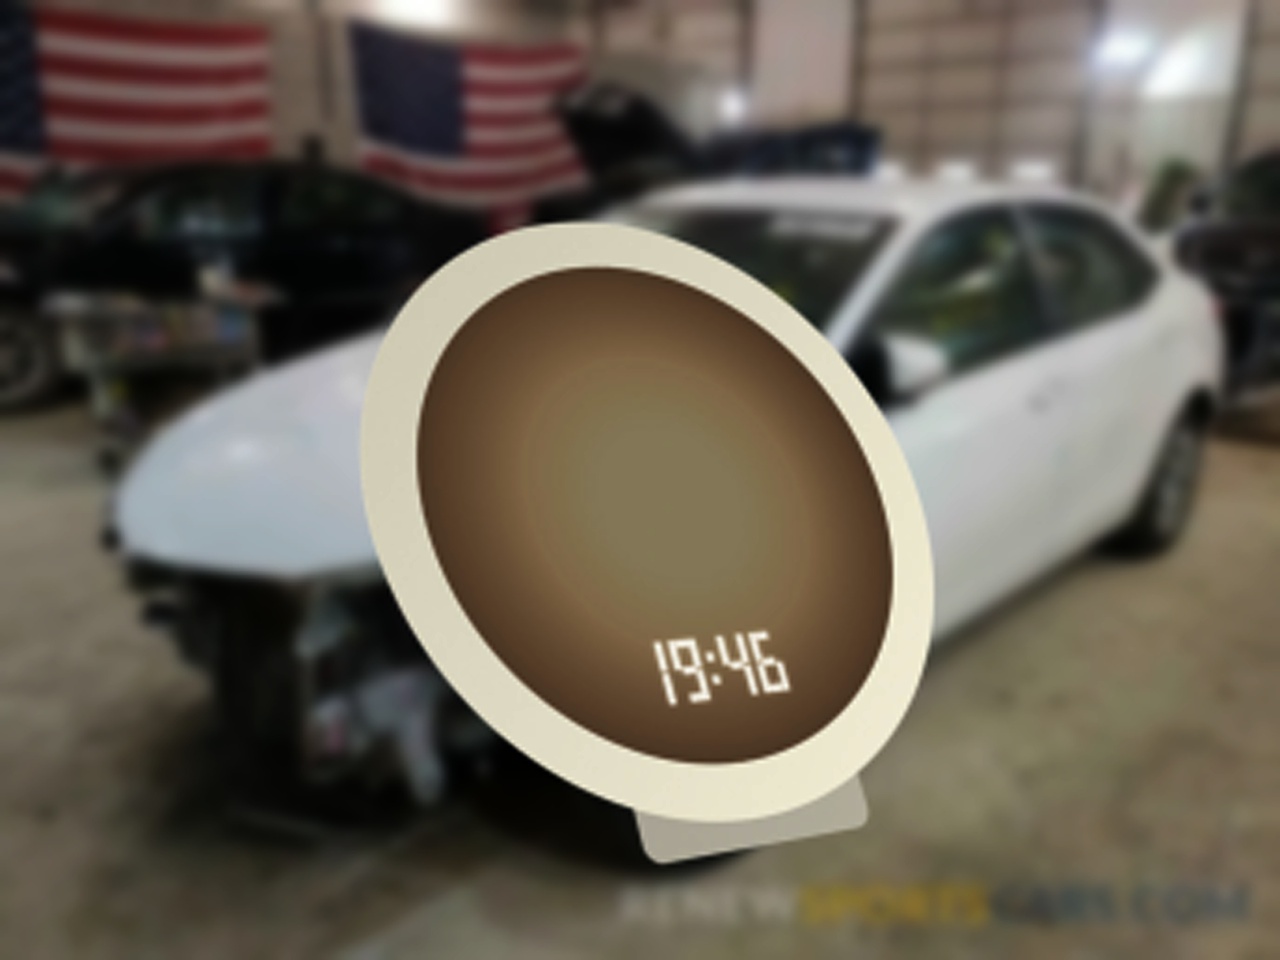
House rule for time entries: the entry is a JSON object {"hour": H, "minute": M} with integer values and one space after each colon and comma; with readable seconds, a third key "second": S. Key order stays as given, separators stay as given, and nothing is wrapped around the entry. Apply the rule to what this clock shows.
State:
{"hour": 19, "minute": 46}
